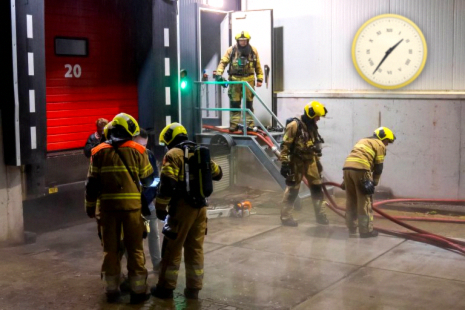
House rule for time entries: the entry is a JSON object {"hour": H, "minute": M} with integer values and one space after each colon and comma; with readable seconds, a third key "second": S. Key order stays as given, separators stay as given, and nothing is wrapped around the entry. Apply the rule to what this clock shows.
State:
{"hour": 1, "minute": 36}
